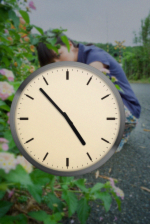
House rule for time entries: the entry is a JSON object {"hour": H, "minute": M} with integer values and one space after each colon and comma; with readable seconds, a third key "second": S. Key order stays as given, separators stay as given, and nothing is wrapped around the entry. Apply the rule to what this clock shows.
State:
{"hour": 4, "minute": 53}
